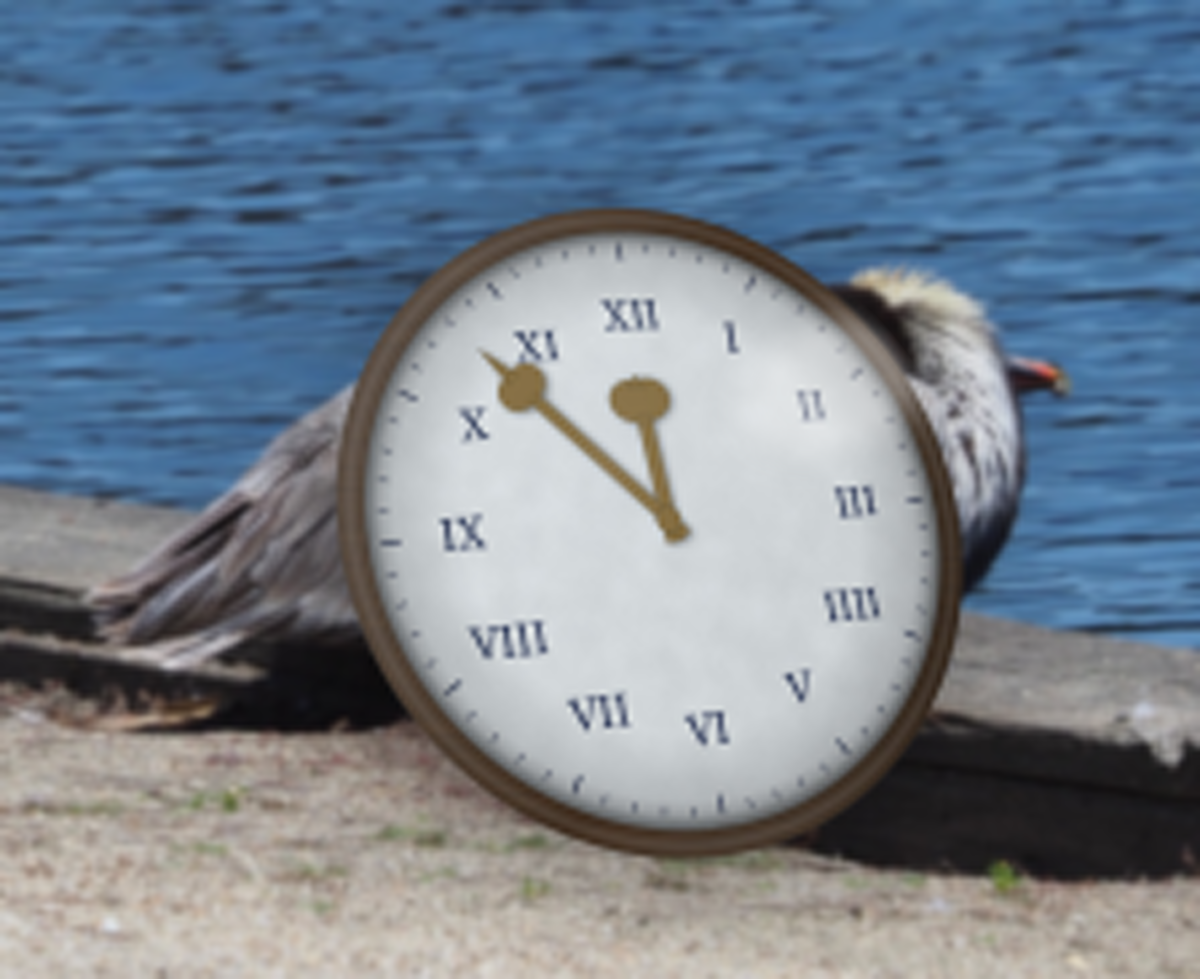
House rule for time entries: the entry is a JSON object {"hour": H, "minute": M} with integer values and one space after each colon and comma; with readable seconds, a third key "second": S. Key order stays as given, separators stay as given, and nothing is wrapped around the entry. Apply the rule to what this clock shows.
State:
{"hour": 11, "minute": 53}
